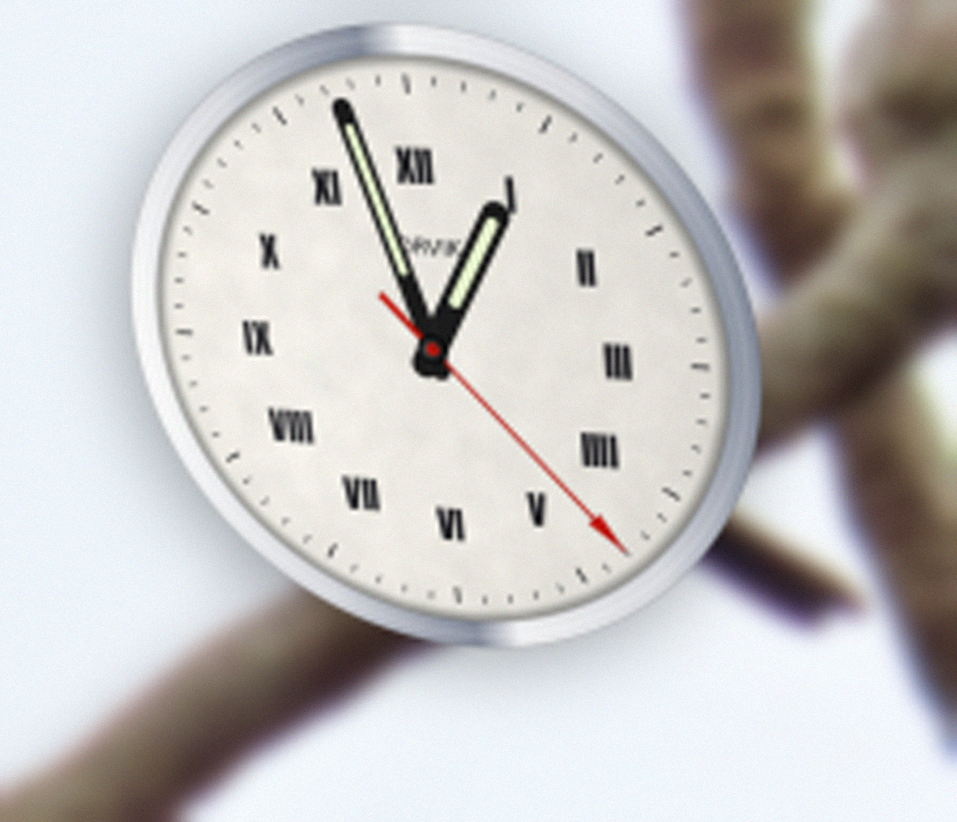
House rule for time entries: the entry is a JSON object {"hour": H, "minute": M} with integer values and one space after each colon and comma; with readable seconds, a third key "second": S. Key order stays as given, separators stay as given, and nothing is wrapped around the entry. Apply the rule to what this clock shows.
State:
{"hour": 12, "minute": 57, "second": 23}
